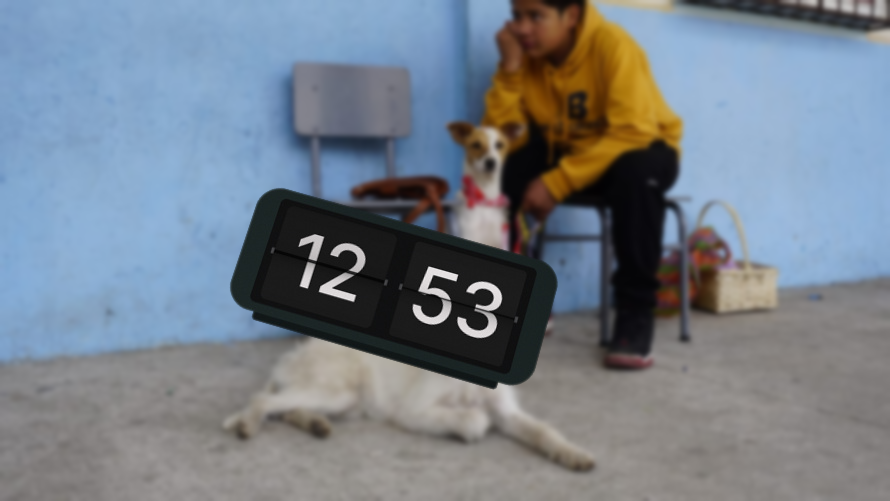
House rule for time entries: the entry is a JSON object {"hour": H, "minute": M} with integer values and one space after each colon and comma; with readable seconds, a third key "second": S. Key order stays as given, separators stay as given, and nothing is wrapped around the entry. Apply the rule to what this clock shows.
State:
{"hour": 12, "minute": 53}
